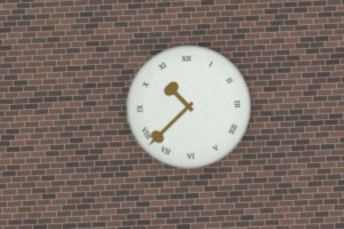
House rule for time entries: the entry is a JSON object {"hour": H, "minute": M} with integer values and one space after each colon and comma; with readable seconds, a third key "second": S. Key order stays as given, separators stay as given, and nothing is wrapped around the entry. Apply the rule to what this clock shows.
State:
{"hour": 10, "minute": 38}
